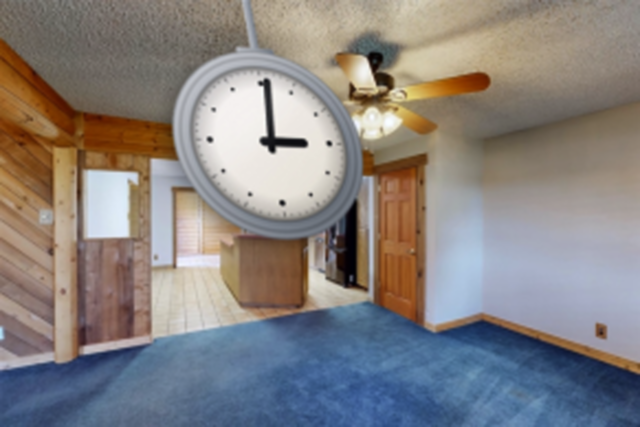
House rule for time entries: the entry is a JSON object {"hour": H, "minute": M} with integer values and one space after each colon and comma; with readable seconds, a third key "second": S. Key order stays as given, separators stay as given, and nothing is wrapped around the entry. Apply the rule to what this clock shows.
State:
{"hour": 3, "minute": 1}
